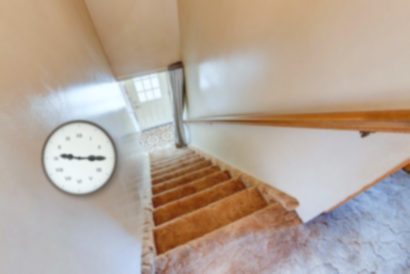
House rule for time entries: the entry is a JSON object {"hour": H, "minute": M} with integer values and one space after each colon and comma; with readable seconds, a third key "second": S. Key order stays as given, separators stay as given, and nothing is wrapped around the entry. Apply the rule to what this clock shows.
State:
{"hour": 9, "minute": 15}
